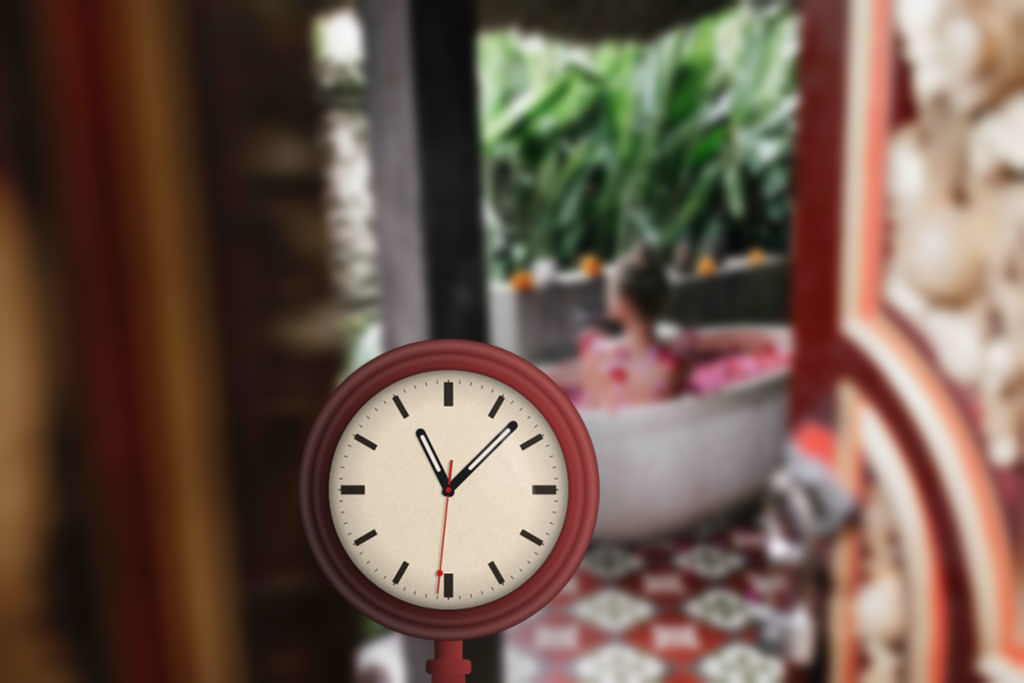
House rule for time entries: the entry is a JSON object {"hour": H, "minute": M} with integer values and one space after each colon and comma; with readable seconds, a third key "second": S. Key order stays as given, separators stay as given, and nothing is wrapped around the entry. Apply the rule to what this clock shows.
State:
{"hour": 11, "minute": 7, "second": 31}
